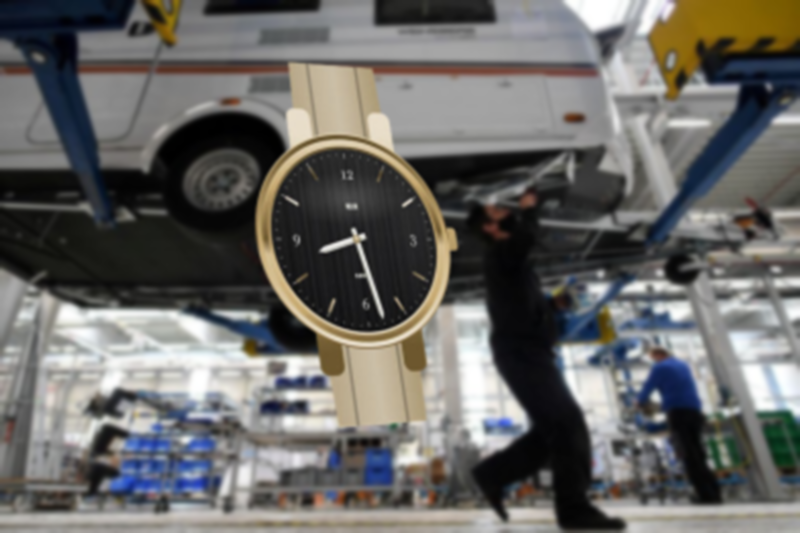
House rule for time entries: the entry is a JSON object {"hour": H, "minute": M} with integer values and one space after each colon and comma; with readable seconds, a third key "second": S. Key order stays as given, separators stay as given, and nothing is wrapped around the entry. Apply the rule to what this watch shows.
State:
{"hour": 8, "minute": 28}
